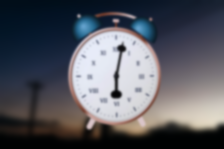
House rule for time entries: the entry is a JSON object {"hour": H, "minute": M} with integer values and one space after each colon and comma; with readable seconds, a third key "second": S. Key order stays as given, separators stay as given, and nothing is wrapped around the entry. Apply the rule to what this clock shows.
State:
{"hour": 6, "minute": 2}
